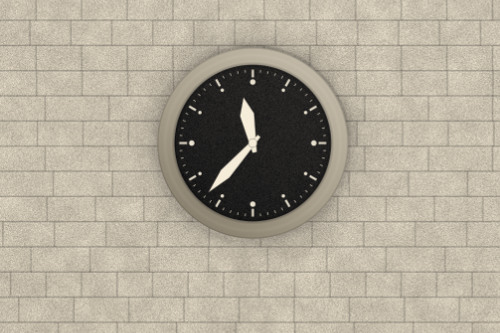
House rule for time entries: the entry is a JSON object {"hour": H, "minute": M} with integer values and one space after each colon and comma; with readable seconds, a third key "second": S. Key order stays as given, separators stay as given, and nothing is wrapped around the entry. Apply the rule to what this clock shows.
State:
{"hour": 11, "minute": 37}
